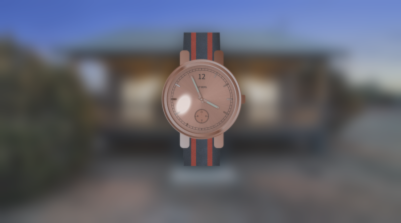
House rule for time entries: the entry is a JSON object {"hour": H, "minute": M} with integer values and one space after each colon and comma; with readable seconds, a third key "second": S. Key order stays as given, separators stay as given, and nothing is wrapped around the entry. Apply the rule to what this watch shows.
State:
{"hour": 3, "minute": 56}
